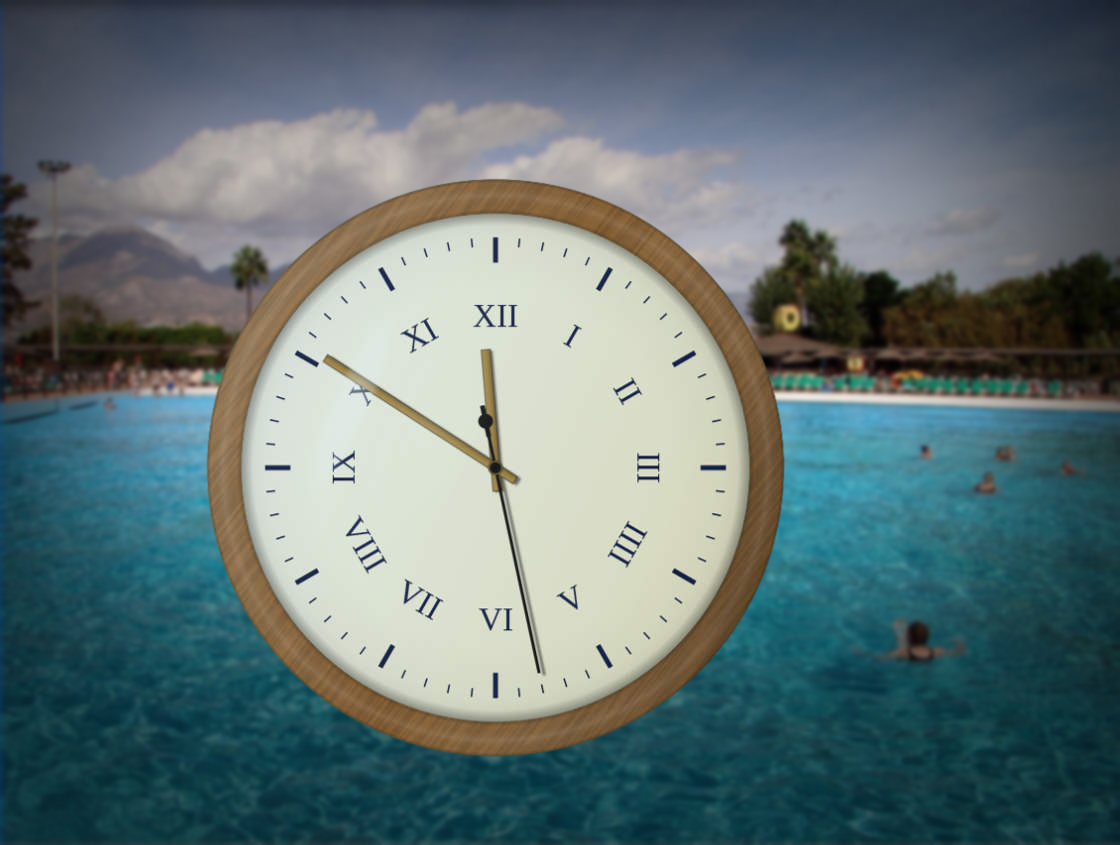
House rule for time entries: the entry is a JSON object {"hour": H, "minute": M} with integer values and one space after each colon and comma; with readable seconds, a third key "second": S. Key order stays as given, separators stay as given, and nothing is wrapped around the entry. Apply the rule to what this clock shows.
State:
{"hour": 11, "minute": 50, "second": 28}
